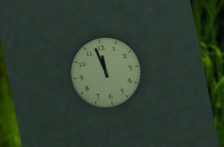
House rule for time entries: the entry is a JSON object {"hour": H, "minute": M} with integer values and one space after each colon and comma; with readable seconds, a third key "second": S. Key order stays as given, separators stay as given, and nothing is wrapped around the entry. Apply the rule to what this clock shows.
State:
{"hour": 11, "minute": 58}
